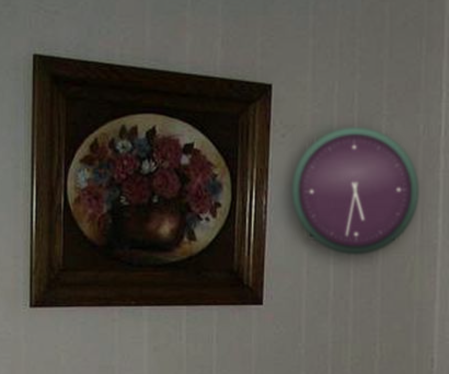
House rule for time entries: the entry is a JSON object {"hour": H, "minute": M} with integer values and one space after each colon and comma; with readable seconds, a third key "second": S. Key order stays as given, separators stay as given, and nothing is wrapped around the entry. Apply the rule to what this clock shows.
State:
{"hour": 5, "minute": 32}
